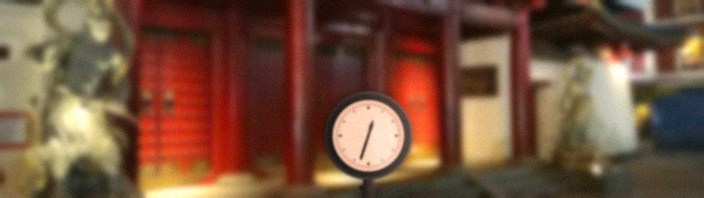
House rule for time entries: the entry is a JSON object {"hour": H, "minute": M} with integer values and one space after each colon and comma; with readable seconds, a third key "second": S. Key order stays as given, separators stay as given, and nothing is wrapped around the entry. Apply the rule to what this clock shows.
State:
{"hour": 12, "minute": 33}
